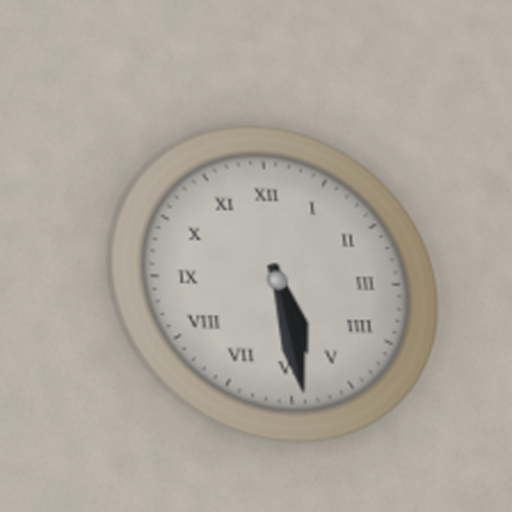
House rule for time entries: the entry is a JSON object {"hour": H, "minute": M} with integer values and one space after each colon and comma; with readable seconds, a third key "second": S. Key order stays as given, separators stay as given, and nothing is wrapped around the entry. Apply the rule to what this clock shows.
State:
{"hour": 5, "minute": 29}
